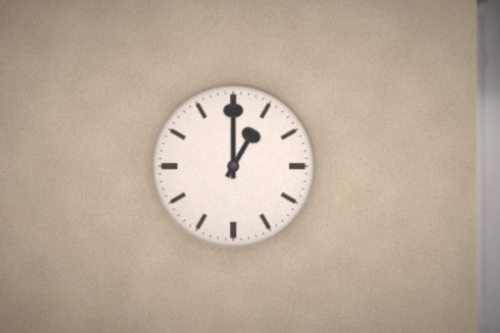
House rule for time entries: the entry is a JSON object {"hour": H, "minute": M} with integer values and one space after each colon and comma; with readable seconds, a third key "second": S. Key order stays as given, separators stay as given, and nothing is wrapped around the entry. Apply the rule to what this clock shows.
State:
{"hour": 1, "minute": 0}
